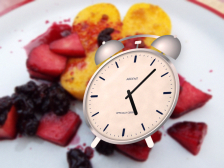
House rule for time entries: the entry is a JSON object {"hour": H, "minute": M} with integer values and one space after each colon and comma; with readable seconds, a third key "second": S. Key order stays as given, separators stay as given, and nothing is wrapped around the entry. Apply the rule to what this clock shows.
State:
{"hour": 5, "minute": 7}
